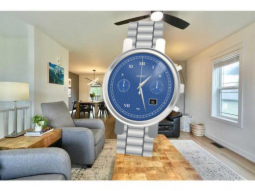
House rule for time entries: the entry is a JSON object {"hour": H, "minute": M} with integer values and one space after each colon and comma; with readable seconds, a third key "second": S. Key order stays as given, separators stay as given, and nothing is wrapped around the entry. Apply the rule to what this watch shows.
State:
{"hour": 1, "minute": 27}
